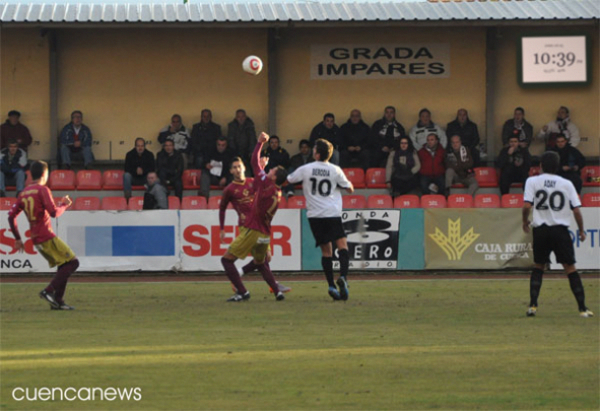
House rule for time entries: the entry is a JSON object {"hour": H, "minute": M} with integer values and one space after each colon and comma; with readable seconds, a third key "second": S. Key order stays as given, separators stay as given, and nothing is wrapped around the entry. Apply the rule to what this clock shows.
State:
{"hour": 10, "minute": 39}
